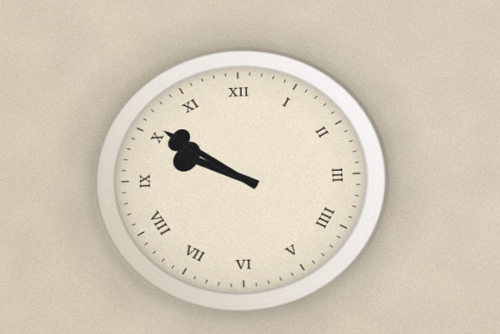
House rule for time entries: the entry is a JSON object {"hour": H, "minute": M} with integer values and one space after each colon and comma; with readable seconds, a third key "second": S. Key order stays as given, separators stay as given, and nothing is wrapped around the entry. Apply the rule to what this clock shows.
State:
{"hour": 9, "minute": 51}
